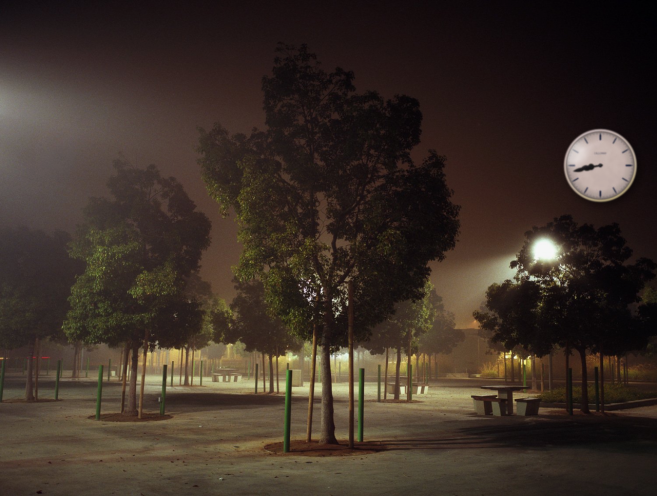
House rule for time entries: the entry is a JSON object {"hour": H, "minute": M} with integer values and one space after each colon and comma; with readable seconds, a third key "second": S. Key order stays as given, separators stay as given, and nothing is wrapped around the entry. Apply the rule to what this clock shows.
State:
{"hour": 8, "minute": 43}
